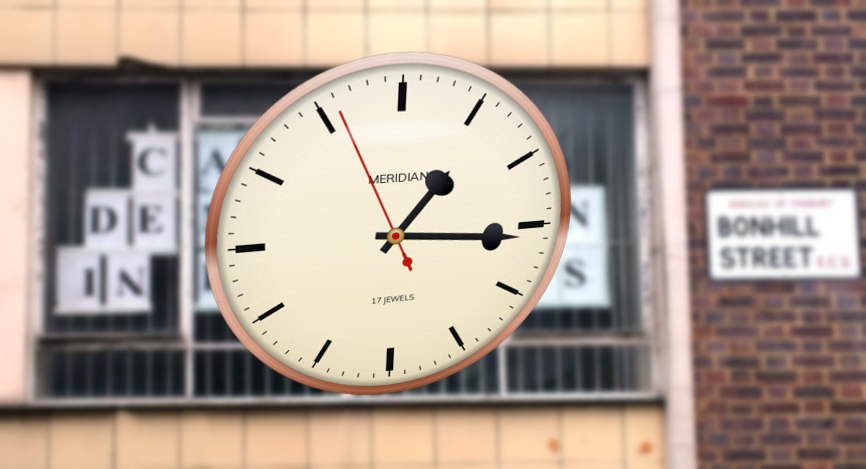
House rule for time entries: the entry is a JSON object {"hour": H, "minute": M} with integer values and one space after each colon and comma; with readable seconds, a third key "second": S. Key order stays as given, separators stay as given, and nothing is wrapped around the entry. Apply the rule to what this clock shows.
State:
{"hour": 1, "minute": 15, "second": 56}
